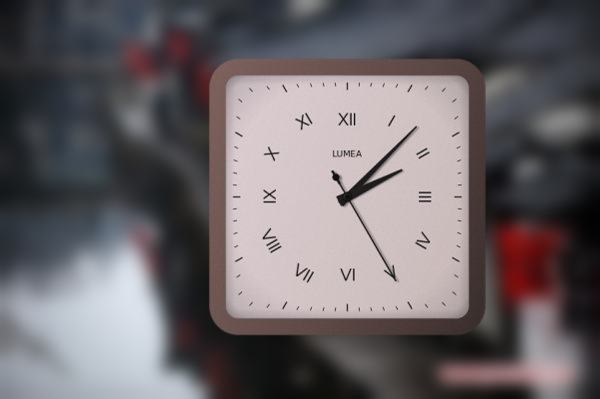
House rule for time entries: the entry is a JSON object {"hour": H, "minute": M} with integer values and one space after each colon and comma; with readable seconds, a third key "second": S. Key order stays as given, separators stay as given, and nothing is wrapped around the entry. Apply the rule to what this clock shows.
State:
{"hour": 2, "minute": 7, "second": 25}
